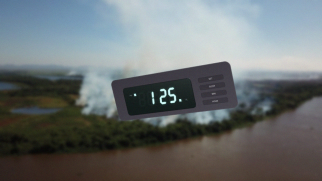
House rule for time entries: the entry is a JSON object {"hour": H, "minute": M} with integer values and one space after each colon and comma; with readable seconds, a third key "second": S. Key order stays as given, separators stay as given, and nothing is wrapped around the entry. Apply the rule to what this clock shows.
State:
{"hour": 1, "minute": 25}
